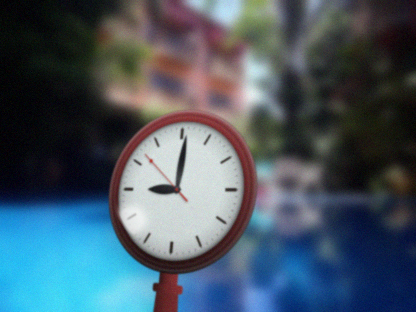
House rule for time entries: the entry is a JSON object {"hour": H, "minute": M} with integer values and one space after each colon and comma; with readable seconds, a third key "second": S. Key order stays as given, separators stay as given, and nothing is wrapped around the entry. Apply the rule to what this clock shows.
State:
{"hour": 9, "minute": 0, "second": 52}
